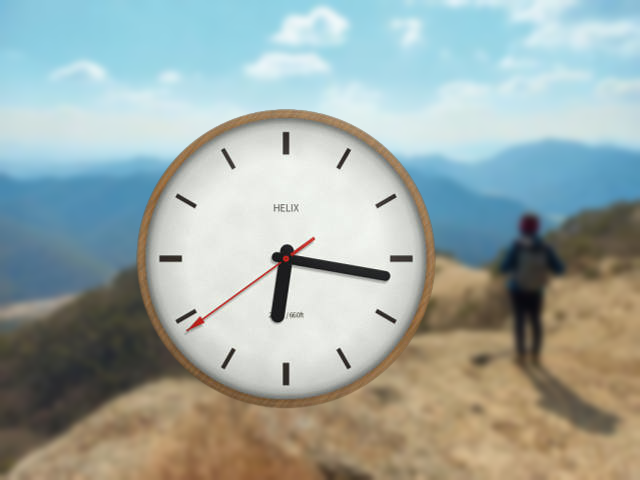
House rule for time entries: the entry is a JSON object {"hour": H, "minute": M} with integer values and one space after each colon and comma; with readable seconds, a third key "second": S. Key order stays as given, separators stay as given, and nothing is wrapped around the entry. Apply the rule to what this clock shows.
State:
{"hour": 6, "minute": 16, "second": 39}
